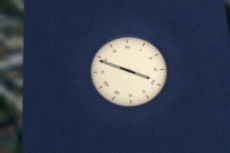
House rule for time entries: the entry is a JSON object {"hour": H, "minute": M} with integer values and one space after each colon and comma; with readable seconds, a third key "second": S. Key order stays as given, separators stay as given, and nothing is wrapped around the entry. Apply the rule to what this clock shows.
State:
{"hour": 3, "minute": 49}
